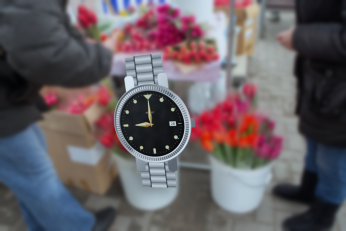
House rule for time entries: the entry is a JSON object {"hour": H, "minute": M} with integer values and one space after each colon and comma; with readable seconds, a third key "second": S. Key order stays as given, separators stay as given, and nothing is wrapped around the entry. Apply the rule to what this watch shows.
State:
{"hour": 9, "minute": 0}
